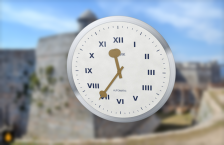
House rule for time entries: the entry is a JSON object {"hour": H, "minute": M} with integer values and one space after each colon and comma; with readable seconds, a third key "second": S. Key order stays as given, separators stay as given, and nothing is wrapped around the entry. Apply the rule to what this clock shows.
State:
{"hour": 11, "minute": 36}
